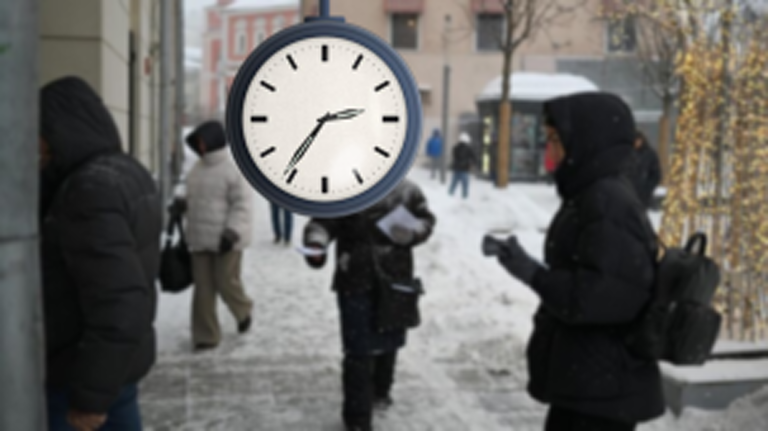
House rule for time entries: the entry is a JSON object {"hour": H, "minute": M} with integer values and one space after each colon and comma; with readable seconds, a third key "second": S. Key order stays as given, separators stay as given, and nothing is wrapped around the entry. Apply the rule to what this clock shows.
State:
{"hour": 2, "minute": 36}
